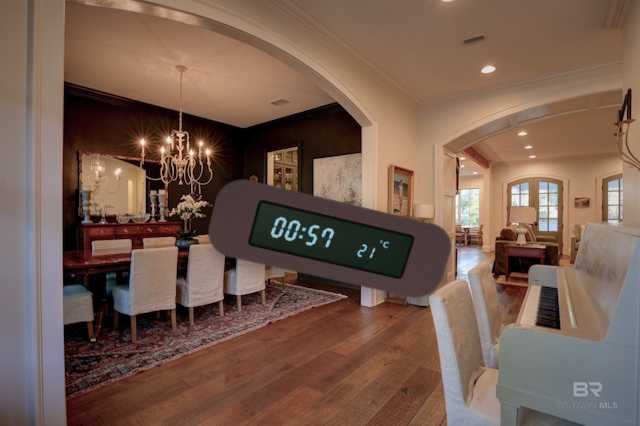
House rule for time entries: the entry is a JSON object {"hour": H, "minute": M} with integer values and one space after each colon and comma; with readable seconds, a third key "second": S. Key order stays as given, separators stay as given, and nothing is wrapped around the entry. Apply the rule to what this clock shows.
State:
{"hour": 0, "minute": 57}
